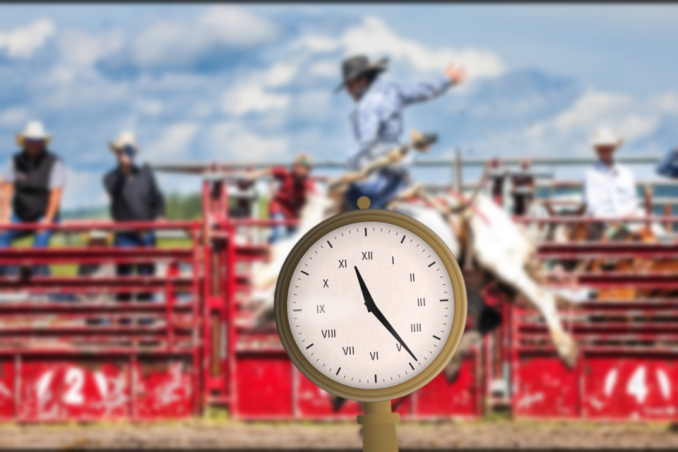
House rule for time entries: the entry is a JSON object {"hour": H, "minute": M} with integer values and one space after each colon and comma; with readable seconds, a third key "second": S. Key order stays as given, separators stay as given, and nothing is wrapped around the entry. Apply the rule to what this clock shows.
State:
{"hour": 11, "minute": 24}
